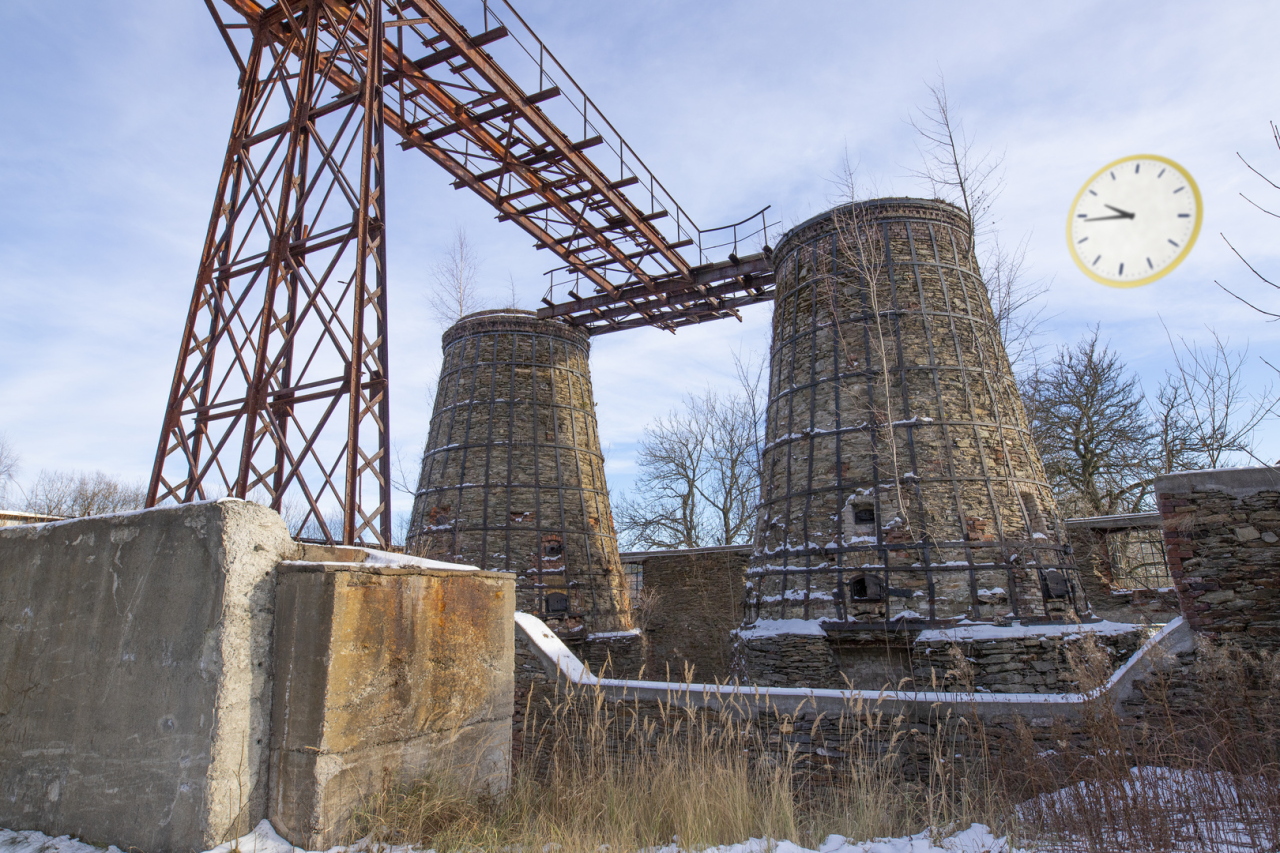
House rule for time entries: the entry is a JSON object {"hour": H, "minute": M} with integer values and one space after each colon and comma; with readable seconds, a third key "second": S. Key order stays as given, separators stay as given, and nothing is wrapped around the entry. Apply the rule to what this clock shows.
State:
{"hour": 9, "minute": 44}
